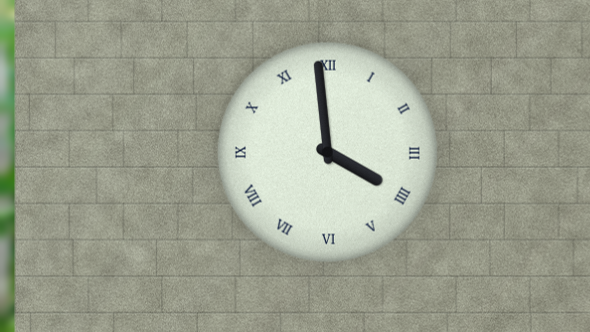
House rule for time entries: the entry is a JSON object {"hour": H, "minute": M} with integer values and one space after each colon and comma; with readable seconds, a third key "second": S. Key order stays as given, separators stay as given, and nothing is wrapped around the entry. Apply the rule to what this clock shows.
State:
{"hour": 3, "minute": 59}
